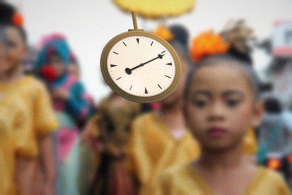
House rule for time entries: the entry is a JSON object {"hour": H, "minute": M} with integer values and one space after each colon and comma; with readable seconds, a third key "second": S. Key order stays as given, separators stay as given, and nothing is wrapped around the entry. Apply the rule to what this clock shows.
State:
{"hour": 8, "minute": 11}
